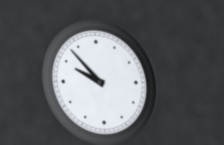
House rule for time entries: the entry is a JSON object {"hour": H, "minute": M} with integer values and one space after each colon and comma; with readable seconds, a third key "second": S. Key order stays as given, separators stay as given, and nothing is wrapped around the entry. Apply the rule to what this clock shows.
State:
{"hour": 9, "minute": 53}
